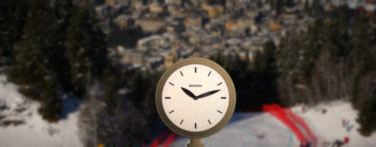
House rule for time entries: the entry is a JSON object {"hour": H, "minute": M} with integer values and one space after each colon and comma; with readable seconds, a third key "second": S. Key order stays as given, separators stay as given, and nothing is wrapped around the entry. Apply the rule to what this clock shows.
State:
{"hour": 10, "minute": 12}
